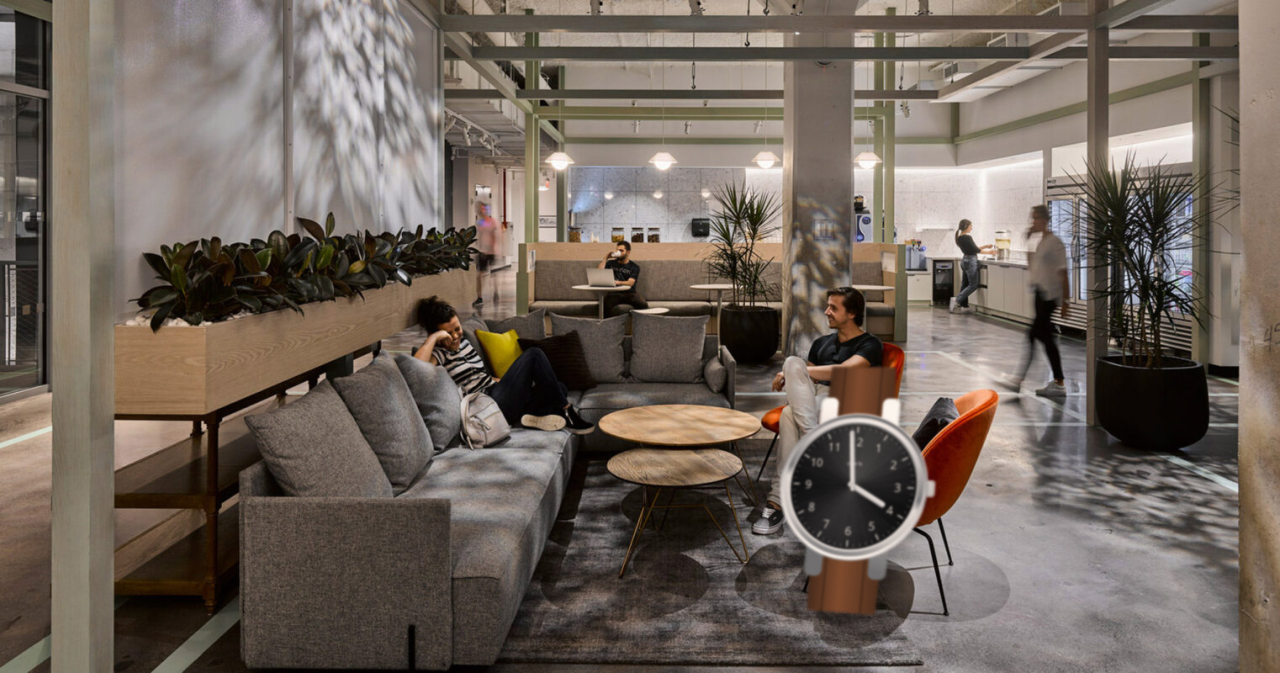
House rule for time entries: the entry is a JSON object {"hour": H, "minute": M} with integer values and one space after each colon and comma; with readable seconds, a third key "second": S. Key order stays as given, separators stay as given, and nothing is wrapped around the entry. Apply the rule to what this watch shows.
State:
{"hour": 3, "minute": 59}
